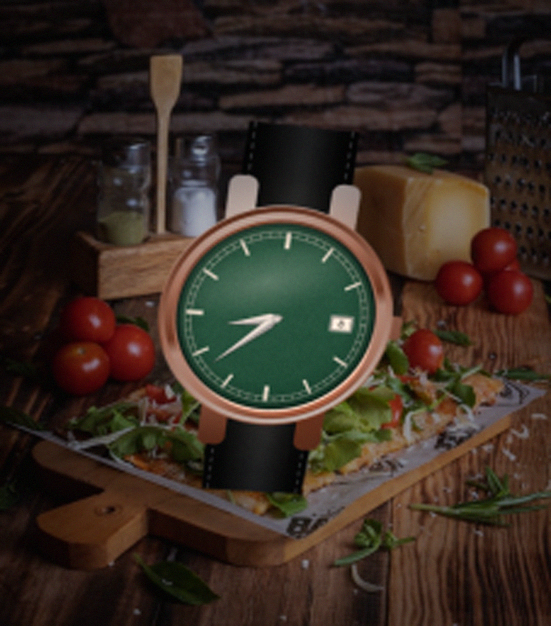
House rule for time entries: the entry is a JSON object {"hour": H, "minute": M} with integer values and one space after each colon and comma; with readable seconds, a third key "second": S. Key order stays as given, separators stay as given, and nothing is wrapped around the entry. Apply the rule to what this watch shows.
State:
{"hour": 8, "minute": 38}
